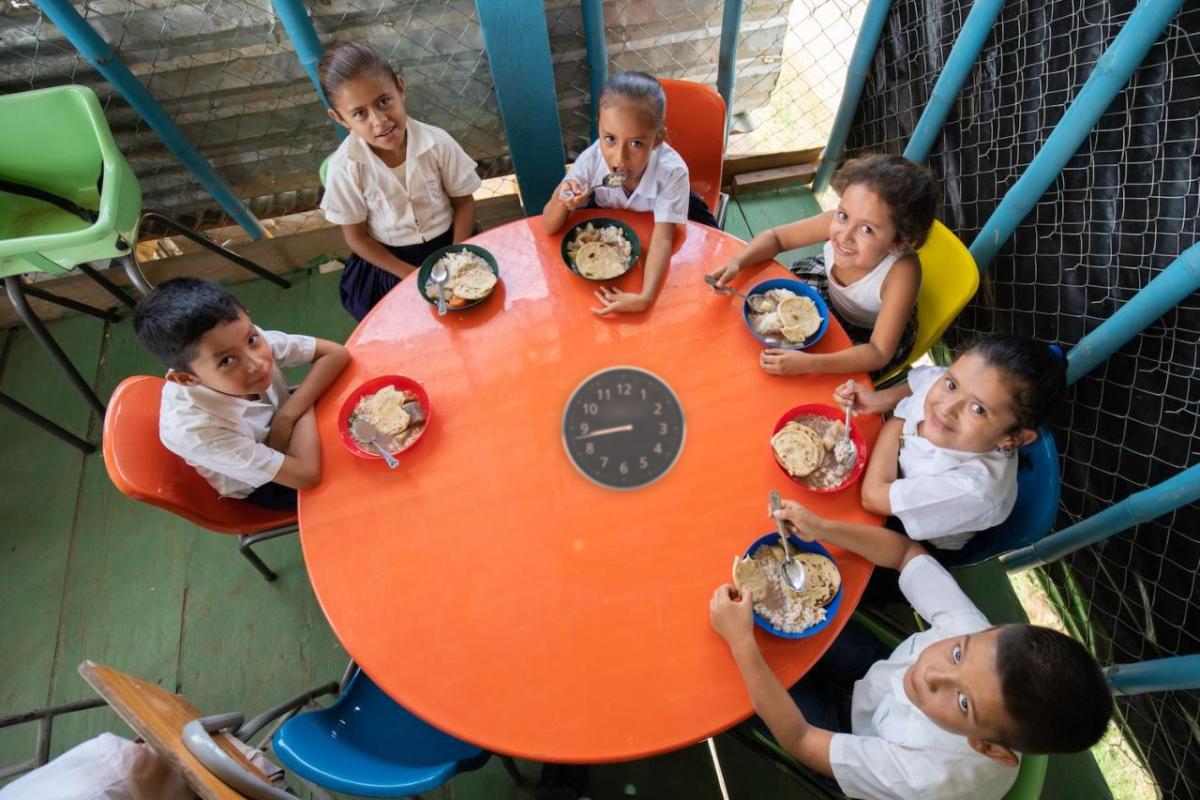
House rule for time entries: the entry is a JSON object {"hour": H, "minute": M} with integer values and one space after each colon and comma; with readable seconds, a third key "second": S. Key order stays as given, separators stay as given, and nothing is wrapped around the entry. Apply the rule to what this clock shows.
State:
{"hour": 8, "minute": 43}
